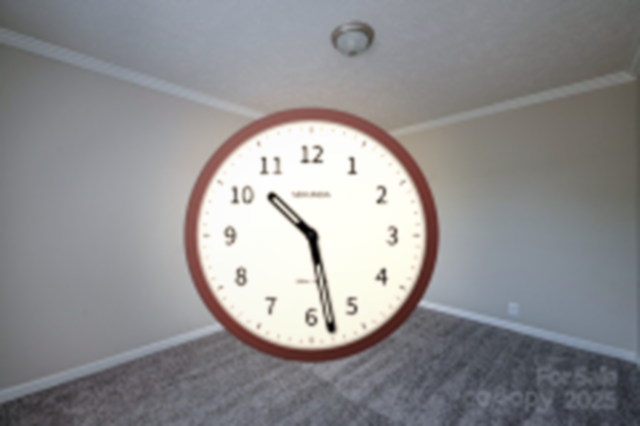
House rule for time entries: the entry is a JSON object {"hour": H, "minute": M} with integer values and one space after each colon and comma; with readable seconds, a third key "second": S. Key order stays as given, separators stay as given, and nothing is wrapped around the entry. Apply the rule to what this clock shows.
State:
{"hour": 10, "minute": 28}
